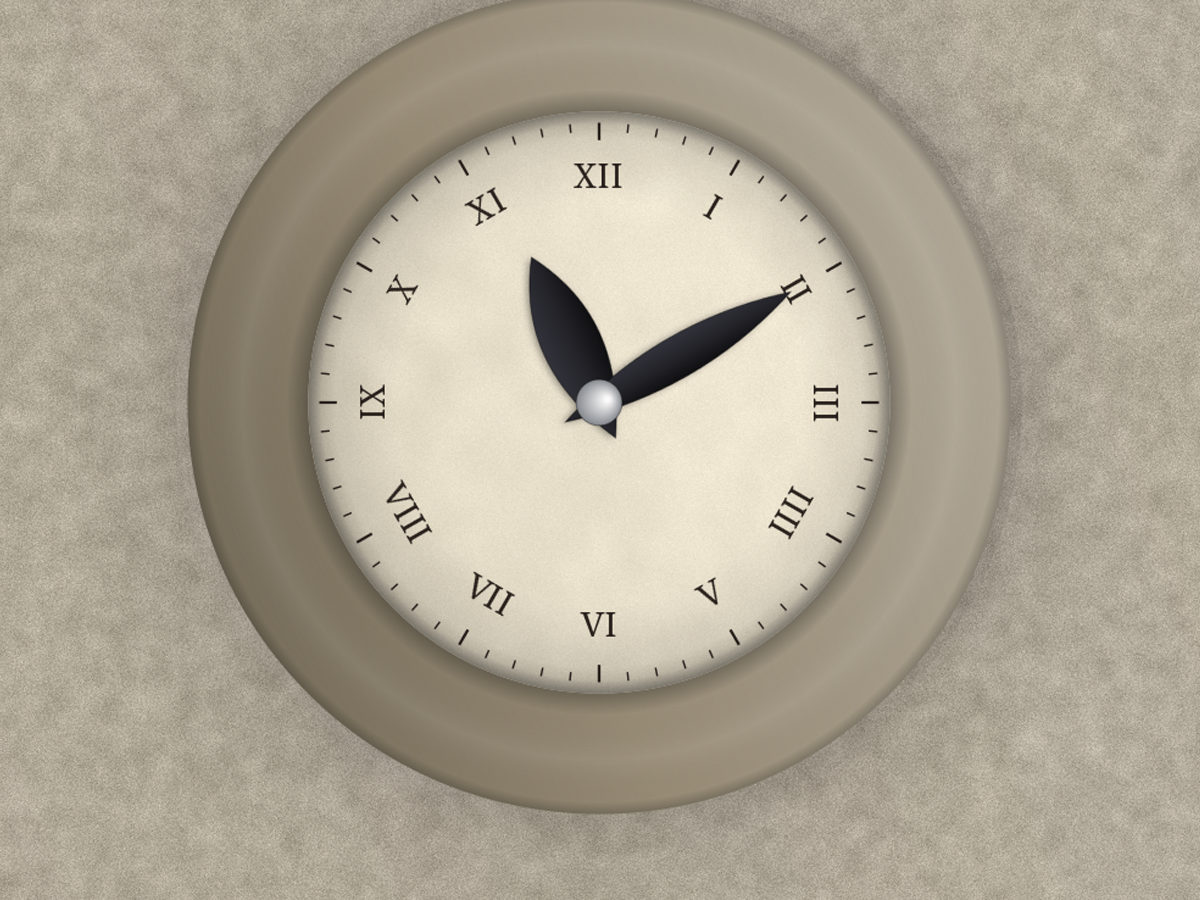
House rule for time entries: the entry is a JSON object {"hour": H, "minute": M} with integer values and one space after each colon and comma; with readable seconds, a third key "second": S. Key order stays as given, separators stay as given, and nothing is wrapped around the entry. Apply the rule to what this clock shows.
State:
{"hour": 11, "minute": 10}
